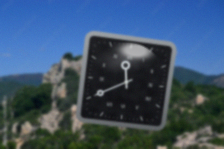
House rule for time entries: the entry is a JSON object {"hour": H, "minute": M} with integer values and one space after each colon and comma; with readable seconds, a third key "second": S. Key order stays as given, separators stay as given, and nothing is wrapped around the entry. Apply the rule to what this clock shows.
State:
{"hour": 11, "minute": 40}
